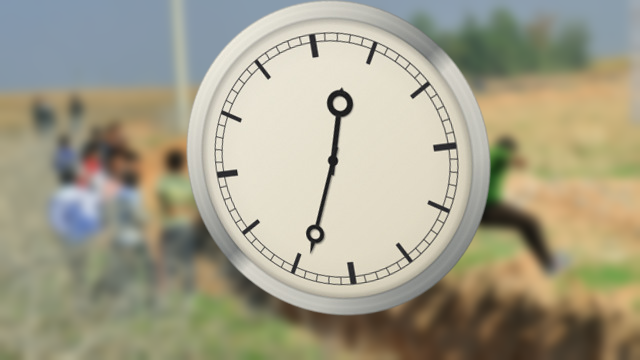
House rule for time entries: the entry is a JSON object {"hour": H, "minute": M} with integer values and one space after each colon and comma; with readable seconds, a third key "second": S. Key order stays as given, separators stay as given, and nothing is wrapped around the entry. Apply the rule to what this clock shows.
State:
{"hour": 12, "minute": 34}
